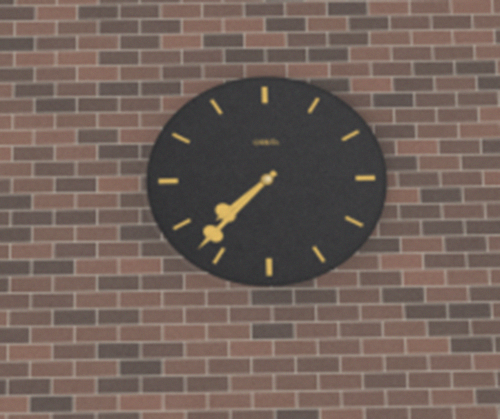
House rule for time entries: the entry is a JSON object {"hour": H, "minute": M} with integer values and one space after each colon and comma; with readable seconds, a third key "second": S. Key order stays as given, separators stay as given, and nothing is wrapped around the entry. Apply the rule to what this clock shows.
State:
{"hour": 7, "minute": 37}
